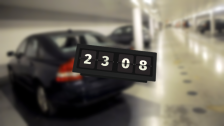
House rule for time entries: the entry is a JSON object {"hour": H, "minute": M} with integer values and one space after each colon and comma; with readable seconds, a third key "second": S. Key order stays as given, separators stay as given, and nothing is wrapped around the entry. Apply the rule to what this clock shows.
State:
{"hour": 23, "minute": 8}
